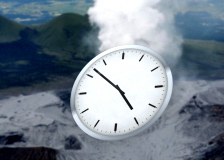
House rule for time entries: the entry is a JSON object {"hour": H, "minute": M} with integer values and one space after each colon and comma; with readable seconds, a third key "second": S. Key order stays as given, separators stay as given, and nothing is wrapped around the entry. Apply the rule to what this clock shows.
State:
{"hour": 4, "minute": 52}
